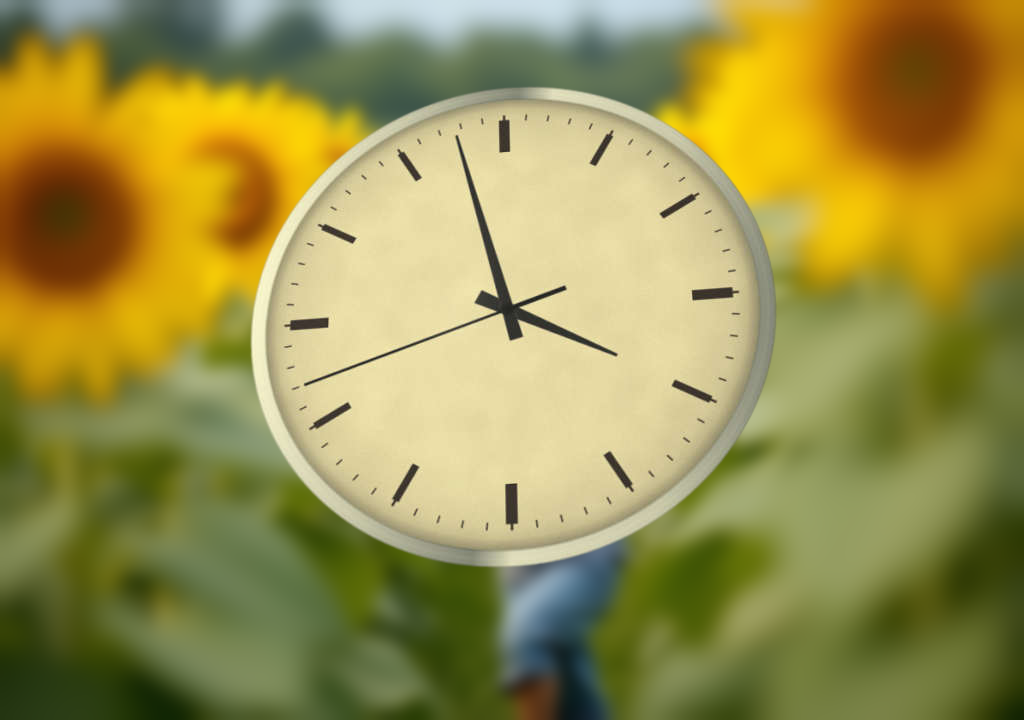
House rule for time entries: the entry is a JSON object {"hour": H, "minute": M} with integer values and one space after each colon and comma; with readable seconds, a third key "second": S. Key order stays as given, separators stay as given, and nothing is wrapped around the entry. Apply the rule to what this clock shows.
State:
{"hour": 3, "minute": 57, "second": 42}
